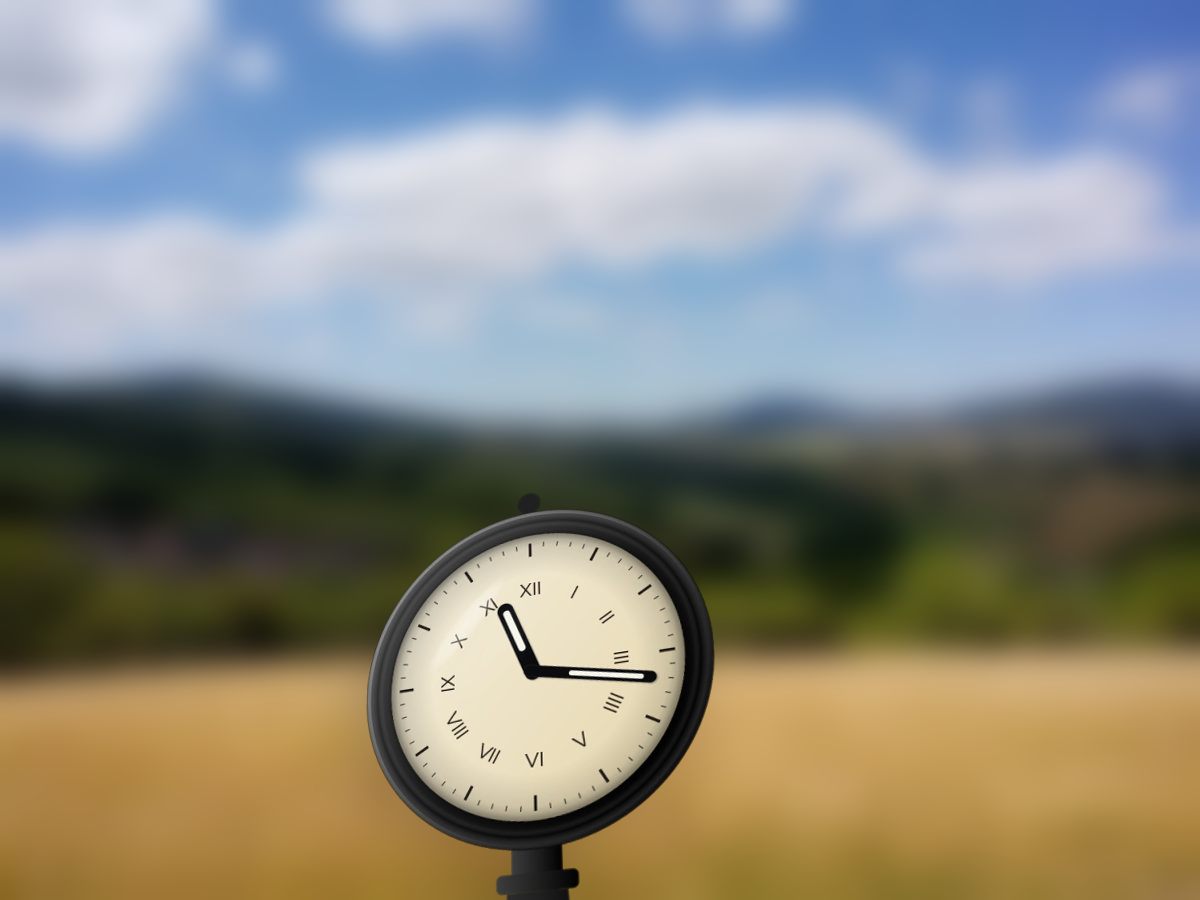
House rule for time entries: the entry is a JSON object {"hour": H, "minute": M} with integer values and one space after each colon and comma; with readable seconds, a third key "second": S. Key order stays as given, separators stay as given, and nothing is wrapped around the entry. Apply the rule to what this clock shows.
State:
{"hour": 11, "minute": 17}
